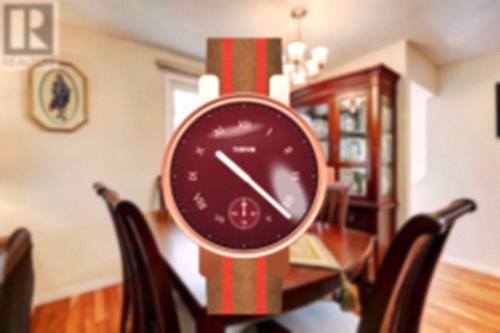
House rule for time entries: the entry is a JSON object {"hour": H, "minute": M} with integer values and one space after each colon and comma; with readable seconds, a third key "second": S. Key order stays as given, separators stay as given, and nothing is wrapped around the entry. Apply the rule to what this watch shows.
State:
{"hour": 10, "minute": 22}
